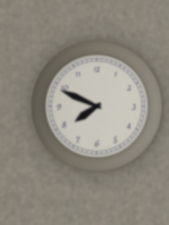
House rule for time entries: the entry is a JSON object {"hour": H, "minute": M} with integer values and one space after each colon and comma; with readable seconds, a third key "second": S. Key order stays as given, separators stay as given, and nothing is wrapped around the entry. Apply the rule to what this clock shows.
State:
{"hour": 7, "minute": 49}
